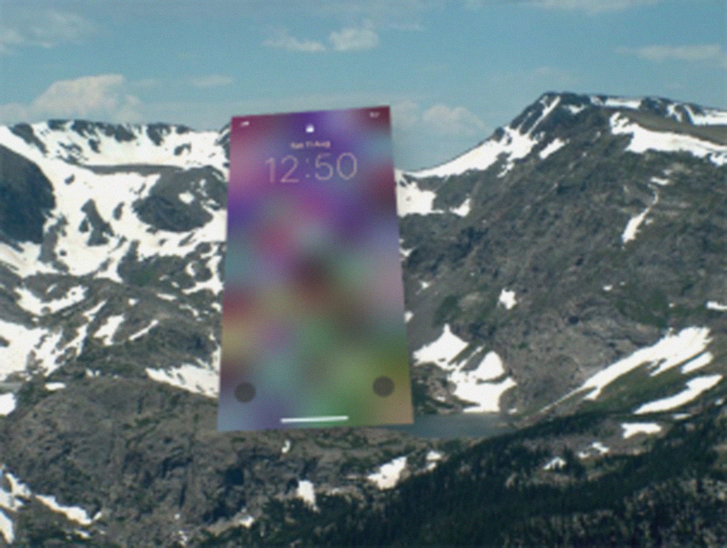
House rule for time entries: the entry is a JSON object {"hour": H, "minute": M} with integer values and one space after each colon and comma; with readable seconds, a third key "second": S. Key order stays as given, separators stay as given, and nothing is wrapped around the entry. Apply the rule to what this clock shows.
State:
{"hour": 12, "minute": 50}
